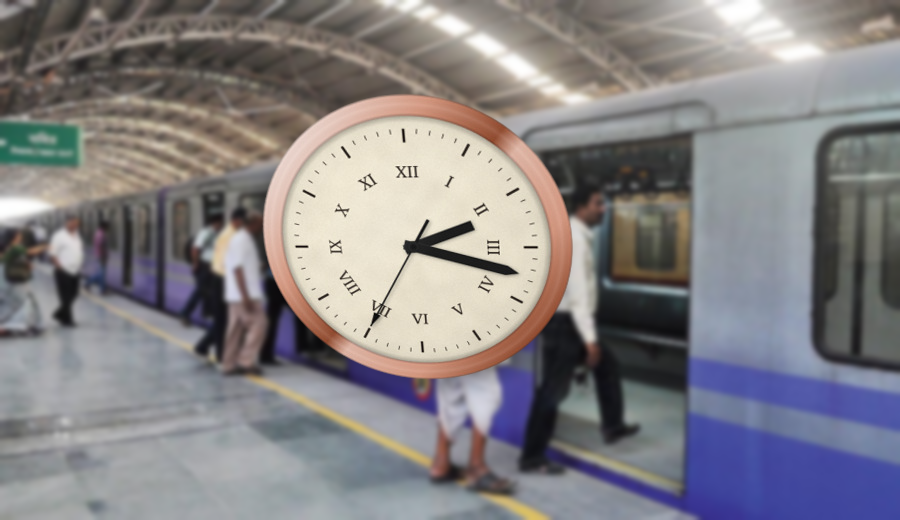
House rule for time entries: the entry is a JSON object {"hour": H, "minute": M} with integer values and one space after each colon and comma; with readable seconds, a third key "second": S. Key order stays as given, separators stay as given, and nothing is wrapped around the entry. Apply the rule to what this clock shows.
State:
{"hour": 2, "minute": 17, "second": 35}
